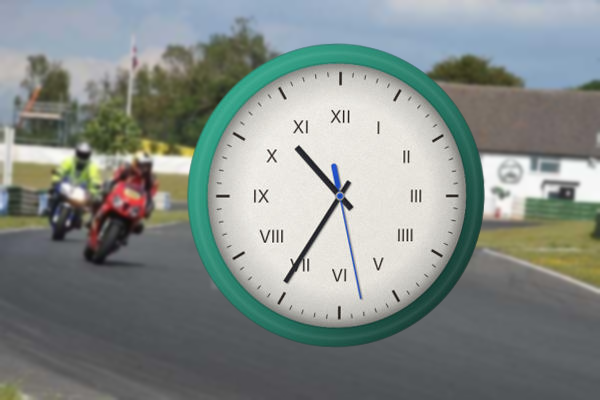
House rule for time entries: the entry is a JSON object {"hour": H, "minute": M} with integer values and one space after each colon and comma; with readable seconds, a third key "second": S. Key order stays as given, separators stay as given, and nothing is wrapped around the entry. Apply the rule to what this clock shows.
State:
{"hour": 10, "minute": 35, "second": 28}
